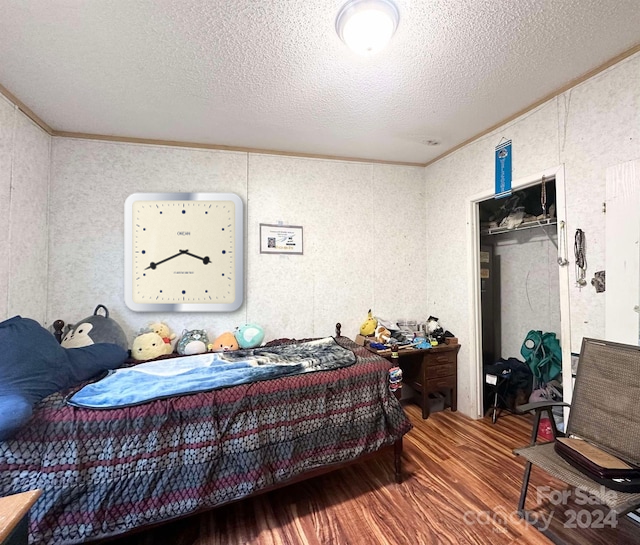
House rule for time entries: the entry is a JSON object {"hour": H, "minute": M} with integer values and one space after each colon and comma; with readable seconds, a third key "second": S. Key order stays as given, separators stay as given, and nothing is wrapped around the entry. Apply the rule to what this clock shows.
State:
{"hour": 3, "minute": 41}
